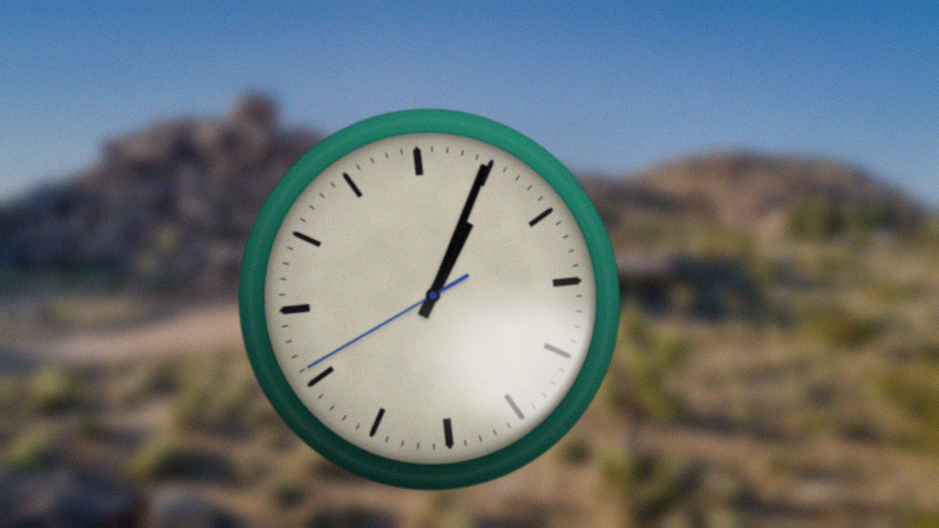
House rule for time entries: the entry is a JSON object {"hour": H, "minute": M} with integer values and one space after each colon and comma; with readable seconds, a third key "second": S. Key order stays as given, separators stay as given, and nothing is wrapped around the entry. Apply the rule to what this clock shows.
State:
{"hour": 1, "minute": 4, "second": 41}
